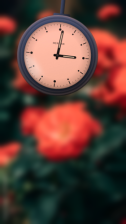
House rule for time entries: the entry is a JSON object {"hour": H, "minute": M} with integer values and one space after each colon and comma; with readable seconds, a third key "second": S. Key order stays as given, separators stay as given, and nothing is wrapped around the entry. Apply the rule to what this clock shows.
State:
{"hour": 3, "minute": 1}
